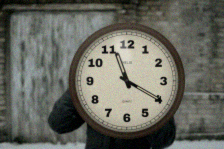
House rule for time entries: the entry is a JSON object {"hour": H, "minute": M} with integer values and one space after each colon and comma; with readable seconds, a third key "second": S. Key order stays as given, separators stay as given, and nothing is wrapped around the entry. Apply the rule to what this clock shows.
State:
{"hour": 11, "minute": 20}
